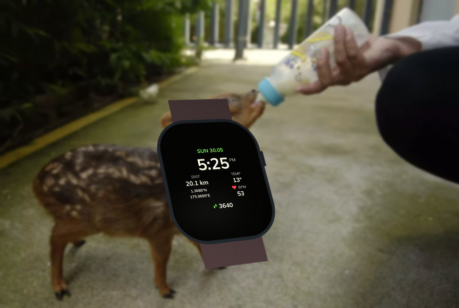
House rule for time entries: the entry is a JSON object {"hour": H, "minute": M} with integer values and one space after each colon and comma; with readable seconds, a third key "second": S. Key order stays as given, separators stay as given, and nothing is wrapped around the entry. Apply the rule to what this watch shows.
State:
{"hour": 5, "minute": 25}
